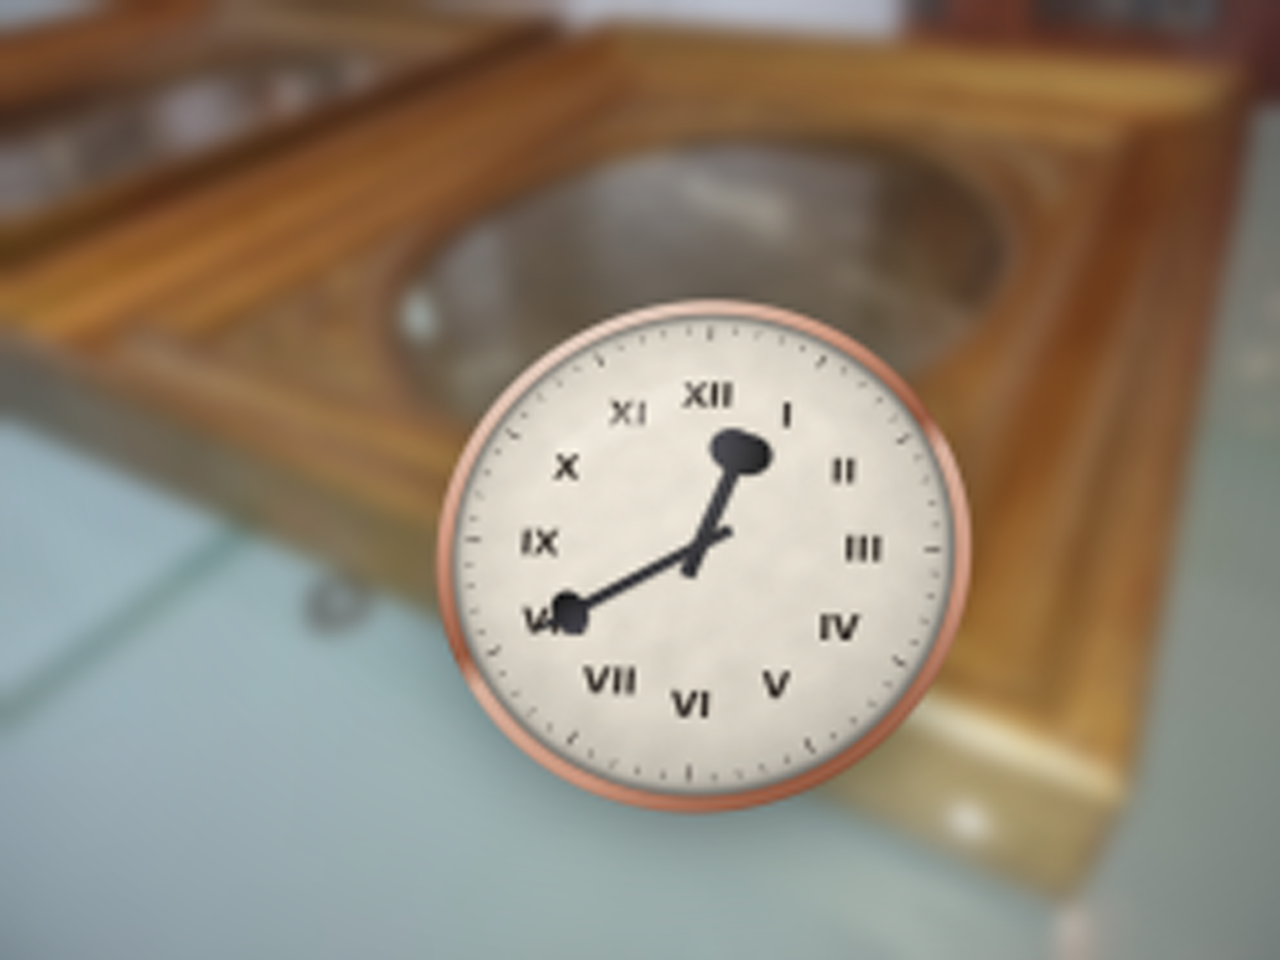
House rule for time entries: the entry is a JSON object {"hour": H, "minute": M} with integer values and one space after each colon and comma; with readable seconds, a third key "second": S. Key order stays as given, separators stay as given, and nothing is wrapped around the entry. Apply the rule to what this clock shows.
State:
{"hour": 12, "minute": 40}
